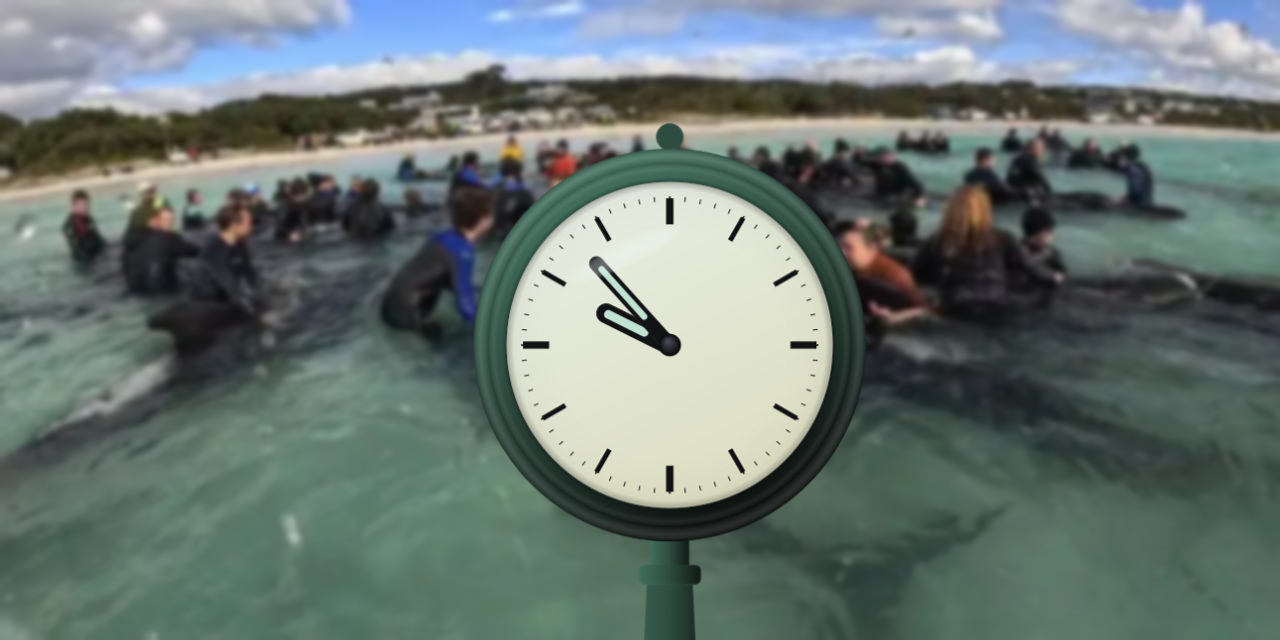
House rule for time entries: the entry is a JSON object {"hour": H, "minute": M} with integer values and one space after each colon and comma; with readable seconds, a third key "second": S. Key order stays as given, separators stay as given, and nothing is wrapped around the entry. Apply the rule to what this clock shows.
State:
{"hour": 9, "minute": 53}
